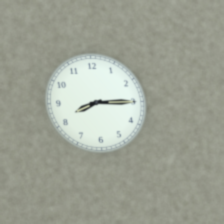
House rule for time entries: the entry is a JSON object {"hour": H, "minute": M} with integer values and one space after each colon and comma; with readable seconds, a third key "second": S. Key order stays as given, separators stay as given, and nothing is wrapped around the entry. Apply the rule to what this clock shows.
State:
{"hour": 8, "minute": 15}
